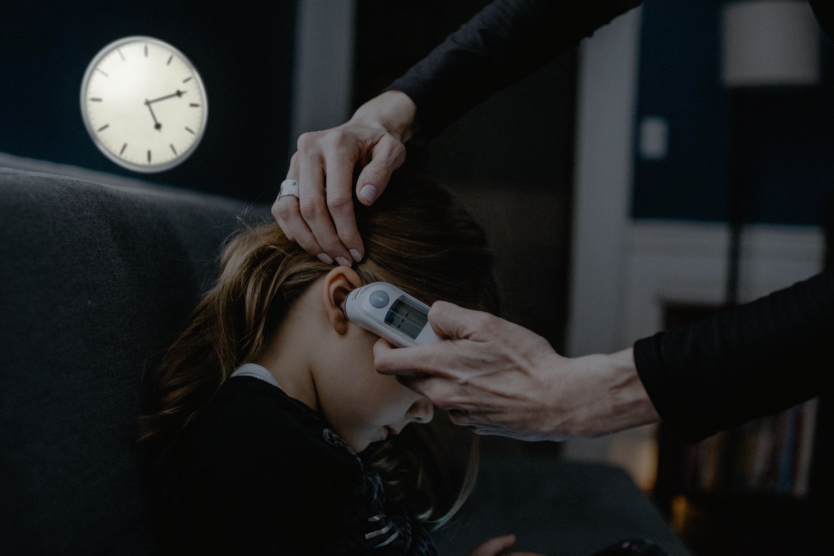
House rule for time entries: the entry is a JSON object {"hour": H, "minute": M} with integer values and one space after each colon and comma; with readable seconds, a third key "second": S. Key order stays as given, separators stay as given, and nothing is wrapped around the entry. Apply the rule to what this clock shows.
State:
{"hour": 5, "minute": 12}
